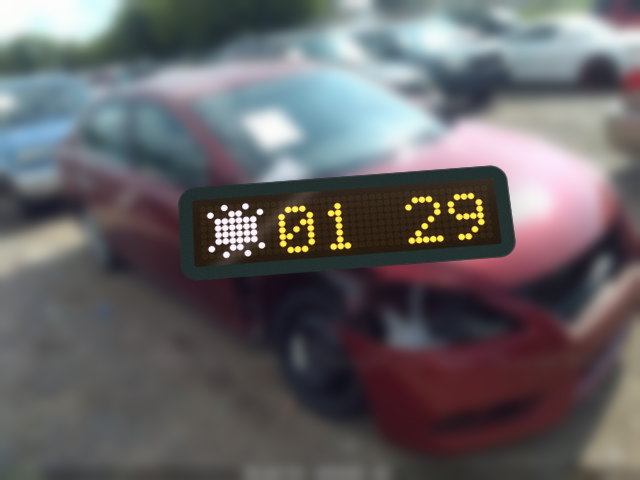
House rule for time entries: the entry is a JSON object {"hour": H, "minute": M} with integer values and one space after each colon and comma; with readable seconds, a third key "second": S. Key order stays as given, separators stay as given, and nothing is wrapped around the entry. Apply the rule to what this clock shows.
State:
{"hour": 1, "minute": 29}
